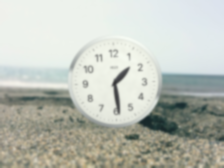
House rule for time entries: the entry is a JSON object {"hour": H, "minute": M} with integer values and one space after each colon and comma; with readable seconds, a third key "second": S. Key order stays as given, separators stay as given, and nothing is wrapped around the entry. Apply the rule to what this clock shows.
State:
{"hour": 1, "minute": 29}
